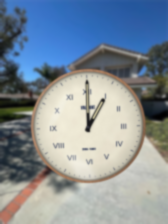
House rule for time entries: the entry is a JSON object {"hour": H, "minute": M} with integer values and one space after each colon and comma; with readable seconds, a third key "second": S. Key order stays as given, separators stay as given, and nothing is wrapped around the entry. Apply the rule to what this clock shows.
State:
{"hour": 1, "minute": 0}
